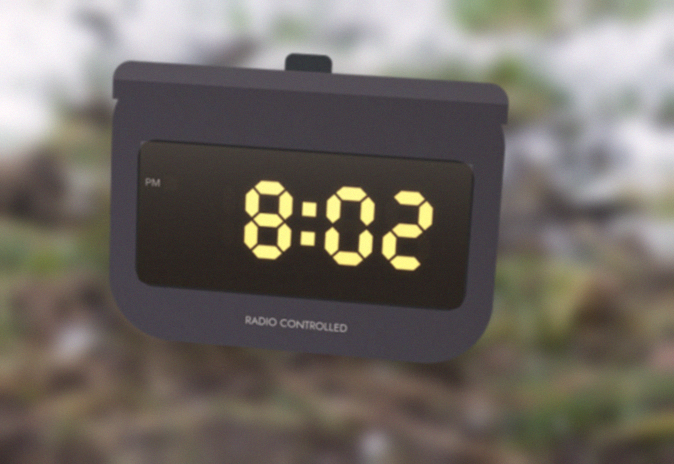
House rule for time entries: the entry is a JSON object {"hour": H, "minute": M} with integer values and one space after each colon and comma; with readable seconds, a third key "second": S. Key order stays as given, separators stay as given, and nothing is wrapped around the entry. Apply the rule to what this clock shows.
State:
{"hour": 8, "minute": 2}
